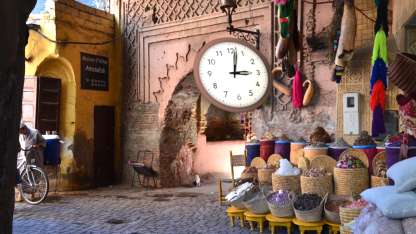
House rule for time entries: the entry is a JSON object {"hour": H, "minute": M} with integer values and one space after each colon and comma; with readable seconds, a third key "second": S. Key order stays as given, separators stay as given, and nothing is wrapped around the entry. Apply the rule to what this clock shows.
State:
{"hour": 3, "minute": 2}
